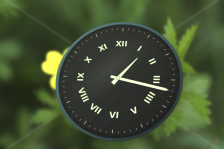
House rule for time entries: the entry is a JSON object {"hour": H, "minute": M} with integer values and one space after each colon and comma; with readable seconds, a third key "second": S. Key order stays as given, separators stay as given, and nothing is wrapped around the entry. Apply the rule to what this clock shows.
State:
{"hour": 1, "minute": 17}
